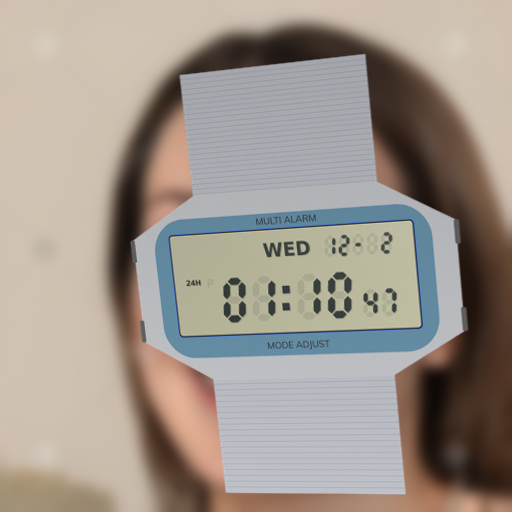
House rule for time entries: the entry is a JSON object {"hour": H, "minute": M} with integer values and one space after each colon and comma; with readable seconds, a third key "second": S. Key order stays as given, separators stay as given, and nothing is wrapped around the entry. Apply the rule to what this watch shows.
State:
{"hour": 1, "minute": 10, "second": 47}
